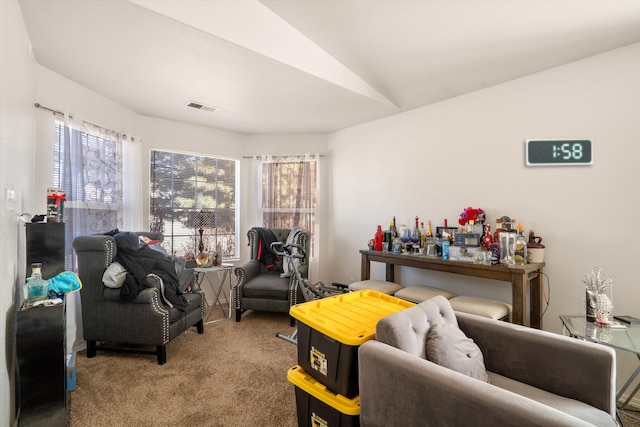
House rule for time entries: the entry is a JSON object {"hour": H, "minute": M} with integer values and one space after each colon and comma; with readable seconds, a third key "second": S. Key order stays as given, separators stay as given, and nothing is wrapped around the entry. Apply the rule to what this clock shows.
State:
{"hour": 1, "minute": 58}
